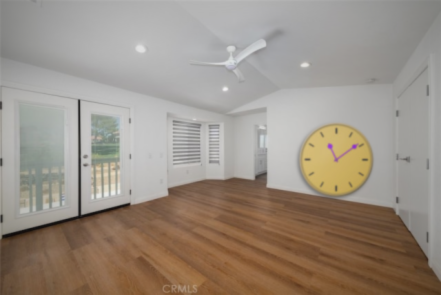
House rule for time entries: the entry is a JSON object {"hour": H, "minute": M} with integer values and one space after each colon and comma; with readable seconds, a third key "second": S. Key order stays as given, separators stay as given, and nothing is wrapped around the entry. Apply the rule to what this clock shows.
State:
{"hour": 11, "minute": 9}
